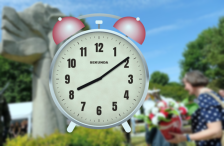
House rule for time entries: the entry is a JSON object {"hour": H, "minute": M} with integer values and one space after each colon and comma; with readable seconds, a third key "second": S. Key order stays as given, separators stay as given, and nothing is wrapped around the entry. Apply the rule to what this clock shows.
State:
{"hour": 8, "minute": 9}
